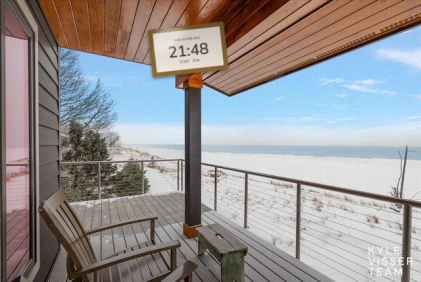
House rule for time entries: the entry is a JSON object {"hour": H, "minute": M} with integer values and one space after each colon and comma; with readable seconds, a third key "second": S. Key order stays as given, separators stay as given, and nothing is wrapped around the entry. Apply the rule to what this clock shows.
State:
{"hour": 21, "minute": 48}
